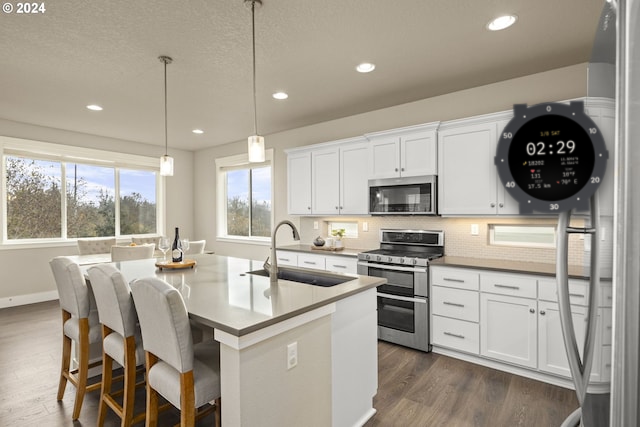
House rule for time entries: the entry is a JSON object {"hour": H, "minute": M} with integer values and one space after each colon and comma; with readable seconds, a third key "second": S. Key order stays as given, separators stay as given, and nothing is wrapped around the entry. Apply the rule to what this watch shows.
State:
{"hour": 2, "minute": 29}
